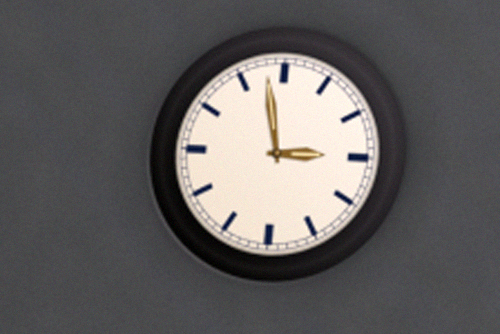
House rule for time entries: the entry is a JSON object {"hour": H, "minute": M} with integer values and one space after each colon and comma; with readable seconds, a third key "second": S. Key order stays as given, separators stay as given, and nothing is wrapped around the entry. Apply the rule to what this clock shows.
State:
{"hour": 2, "minute": 58}
